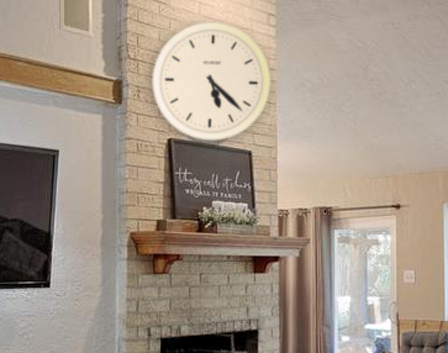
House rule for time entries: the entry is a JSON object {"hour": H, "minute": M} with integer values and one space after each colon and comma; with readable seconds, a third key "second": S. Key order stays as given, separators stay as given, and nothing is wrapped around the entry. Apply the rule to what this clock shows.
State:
{"hour": 5, "minute": 22}
